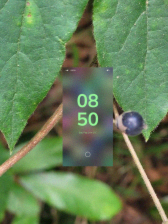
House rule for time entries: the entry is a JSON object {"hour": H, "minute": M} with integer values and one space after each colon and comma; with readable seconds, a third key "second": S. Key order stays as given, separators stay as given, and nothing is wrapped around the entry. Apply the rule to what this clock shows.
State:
{"hour": 8, "minute": 50}
